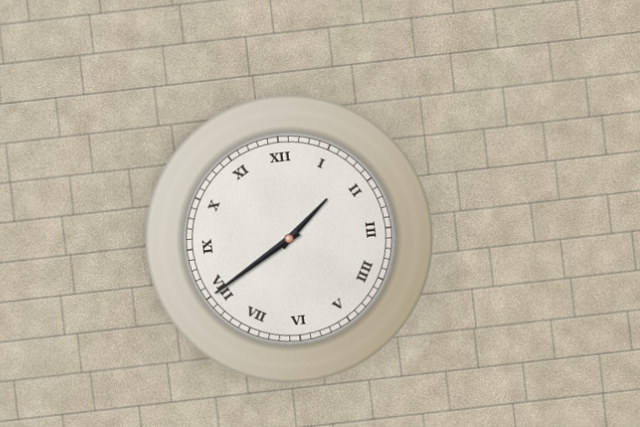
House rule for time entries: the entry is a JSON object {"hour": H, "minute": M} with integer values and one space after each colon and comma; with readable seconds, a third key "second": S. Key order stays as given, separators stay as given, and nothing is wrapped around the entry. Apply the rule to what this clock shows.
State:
{"hour": 1, "minute": 40}
